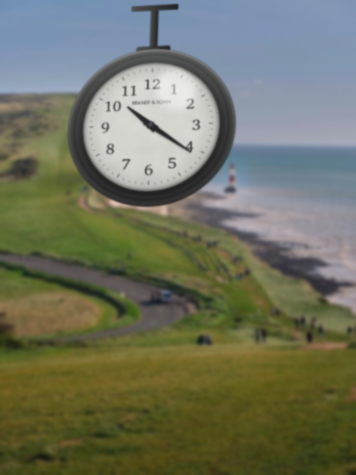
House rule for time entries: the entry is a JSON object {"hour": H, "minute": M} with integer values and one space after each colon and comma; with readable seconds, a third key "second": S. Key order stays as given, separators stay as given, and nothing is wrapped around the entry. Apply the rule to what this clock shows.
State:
{"hour": 10, "minute": 21}
